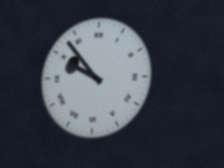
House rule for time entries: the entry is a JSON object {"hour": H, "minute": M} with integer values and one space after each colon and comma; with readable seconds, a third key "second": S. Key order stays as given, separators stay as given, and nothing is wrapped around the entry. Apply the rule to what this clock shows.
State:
{"hour": 9, "minute": 53}
